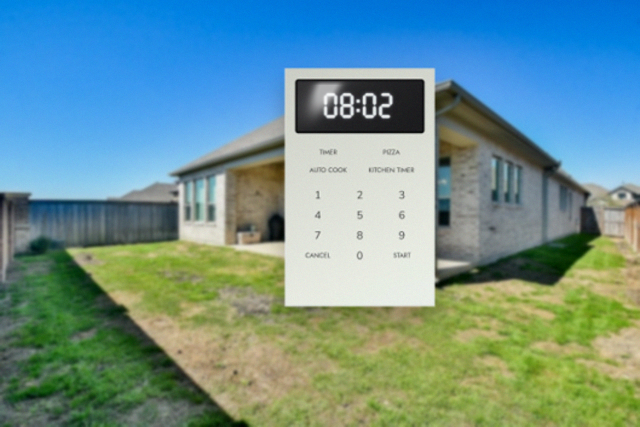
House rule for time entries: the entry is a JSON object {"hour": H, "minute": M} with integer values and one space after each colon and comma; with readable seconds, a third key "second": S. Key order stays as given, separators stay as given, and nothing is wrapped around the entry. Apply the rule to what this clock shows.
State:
{"hour": 8, "minute": 2}
